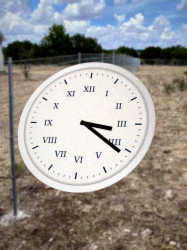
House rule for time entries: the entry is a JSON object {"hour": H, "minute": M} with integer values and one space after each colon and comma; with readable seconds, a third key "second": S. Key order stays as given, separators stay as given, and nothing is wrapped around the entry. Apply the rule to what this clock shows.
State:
{"hour": 3, "minute": 21}
